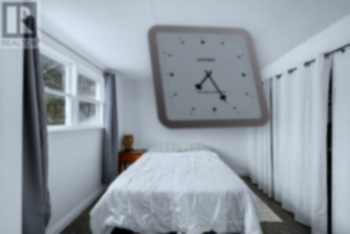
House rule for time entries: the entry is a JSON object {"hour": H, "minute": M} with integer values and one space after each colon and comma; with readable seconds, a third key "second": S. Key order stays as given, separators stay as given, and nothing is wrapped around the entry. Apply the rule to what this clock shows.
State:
{"hour": 7, "minute": 26}
